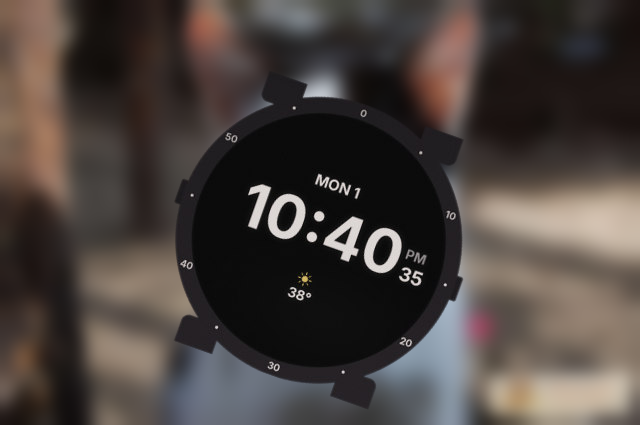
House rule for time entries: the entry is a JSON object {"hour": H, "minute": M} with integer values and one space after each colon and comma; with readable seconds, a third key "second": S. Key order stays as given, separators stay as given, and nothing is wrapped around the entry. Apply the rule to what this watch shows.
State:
{"hour": 10, "minute": 40, "second": 35}
